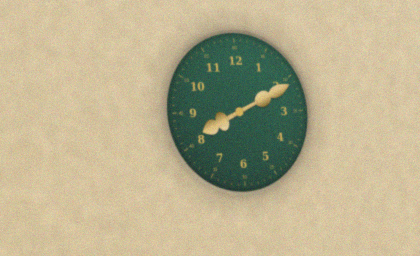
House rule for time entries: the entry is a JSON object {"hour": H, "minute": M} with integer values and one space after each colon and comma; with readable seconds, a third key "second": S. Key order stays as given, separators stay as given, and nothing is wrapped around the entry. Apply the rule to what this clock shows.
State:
{"hour": 8, "minute": 11}
